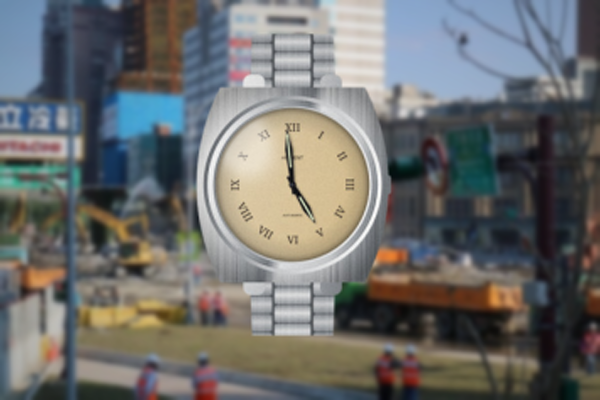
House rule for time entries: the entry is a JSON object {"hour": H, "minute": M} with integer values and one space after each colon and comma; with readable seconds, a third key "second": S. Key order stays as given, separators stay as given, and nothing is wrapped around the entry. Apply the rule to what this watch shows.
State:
{"hour": 4, "minute": 59}
